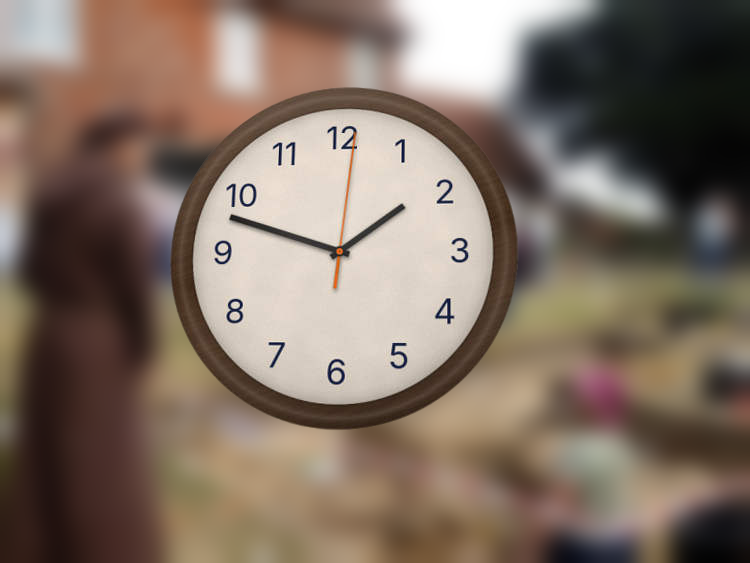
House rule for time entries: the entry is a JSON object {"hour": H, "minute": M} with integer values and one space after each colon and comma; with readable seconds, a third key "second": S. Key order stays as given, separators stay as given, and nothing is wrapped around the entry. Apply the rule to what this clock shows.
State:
{"hour": 1, "minute": 48, "second": 1}
